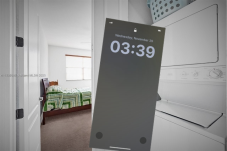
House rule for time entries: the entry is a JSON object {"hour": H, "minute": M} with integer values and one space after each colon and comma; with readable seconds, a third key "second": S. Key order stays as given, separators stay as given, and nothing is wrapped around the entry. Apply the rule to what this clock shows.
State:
{"hour": 3, "minute": 39}
